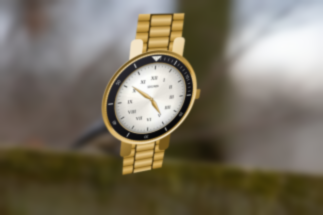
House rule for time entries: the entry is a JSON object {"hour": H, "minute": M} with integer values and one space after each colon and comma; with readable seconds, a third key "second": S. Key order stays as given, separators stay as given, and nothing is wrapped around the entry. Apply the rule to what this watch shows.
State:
{"hour": 4, "minute": 51}
